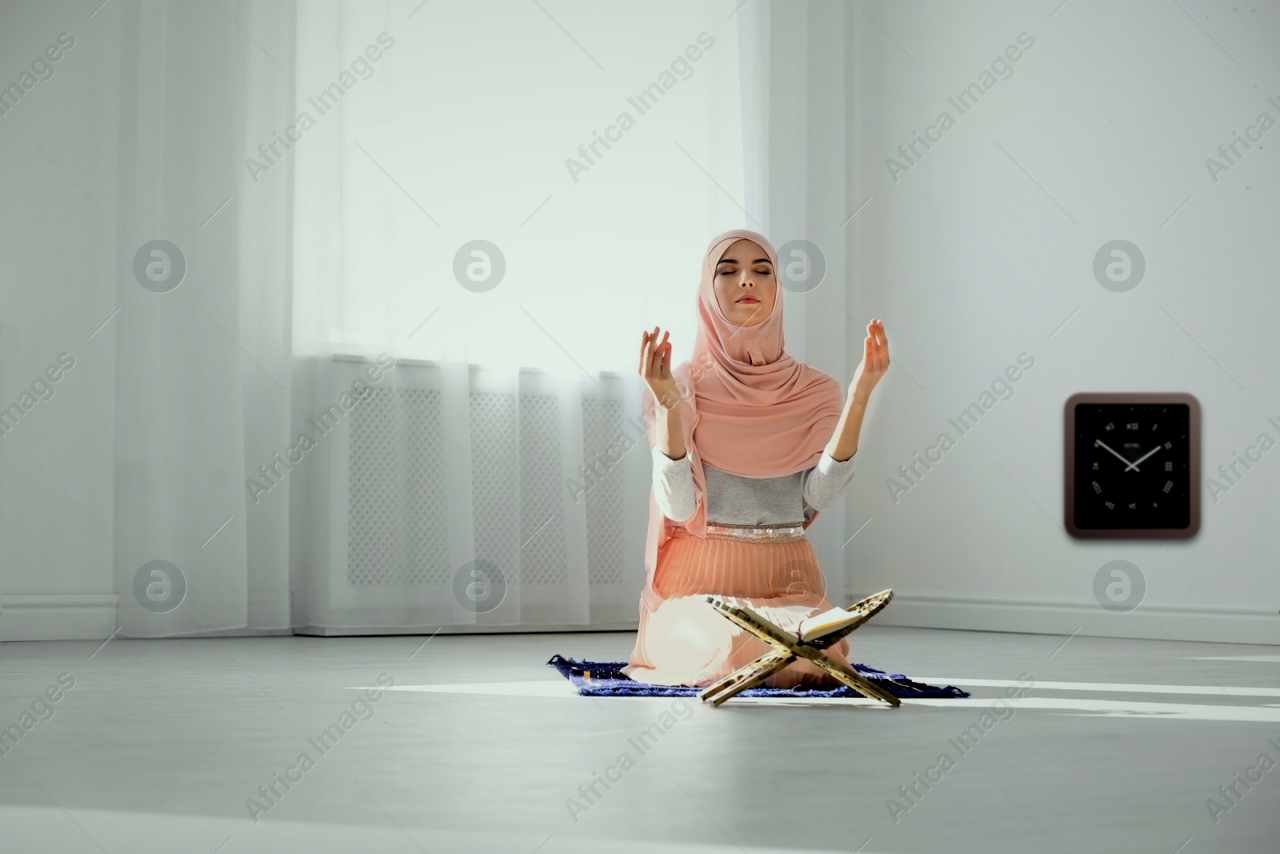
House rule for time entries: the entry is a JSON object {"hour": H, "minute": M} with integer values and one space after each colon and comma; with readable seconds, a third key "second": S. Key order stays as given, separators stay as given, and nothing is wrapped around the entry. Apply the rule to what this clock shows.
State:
{"hour": 1, "minute": 51}
